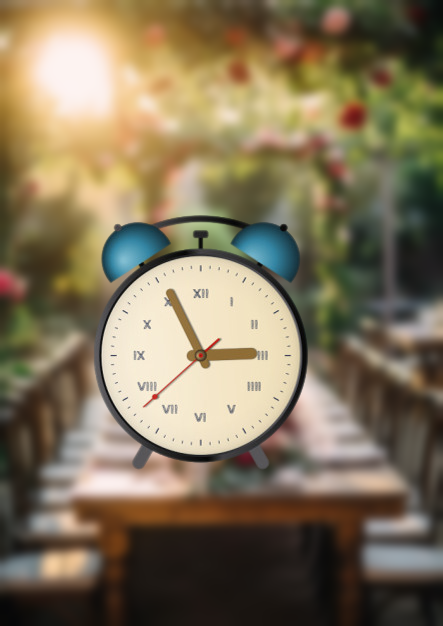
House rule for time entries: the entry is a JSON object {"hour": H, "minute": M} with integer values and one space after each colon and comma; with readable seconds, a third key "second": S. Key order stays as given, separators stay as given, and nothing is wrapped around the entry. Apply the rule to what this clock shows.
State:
{"hour": 2, "minute": 55, "second": 38}
